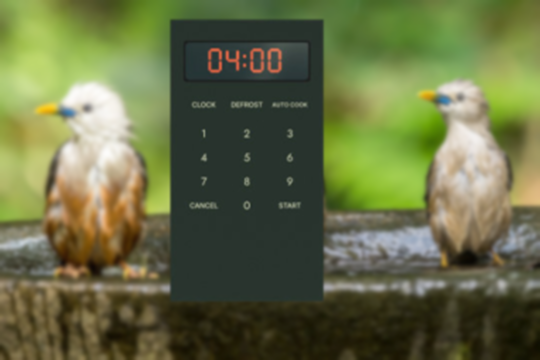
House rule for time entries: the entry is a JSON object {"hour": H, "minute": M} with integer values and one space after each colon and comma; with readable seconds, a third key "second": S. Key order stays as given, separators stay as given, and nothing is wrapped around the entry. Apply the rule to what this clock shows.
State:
{"hour": 4, "minute": 0}
